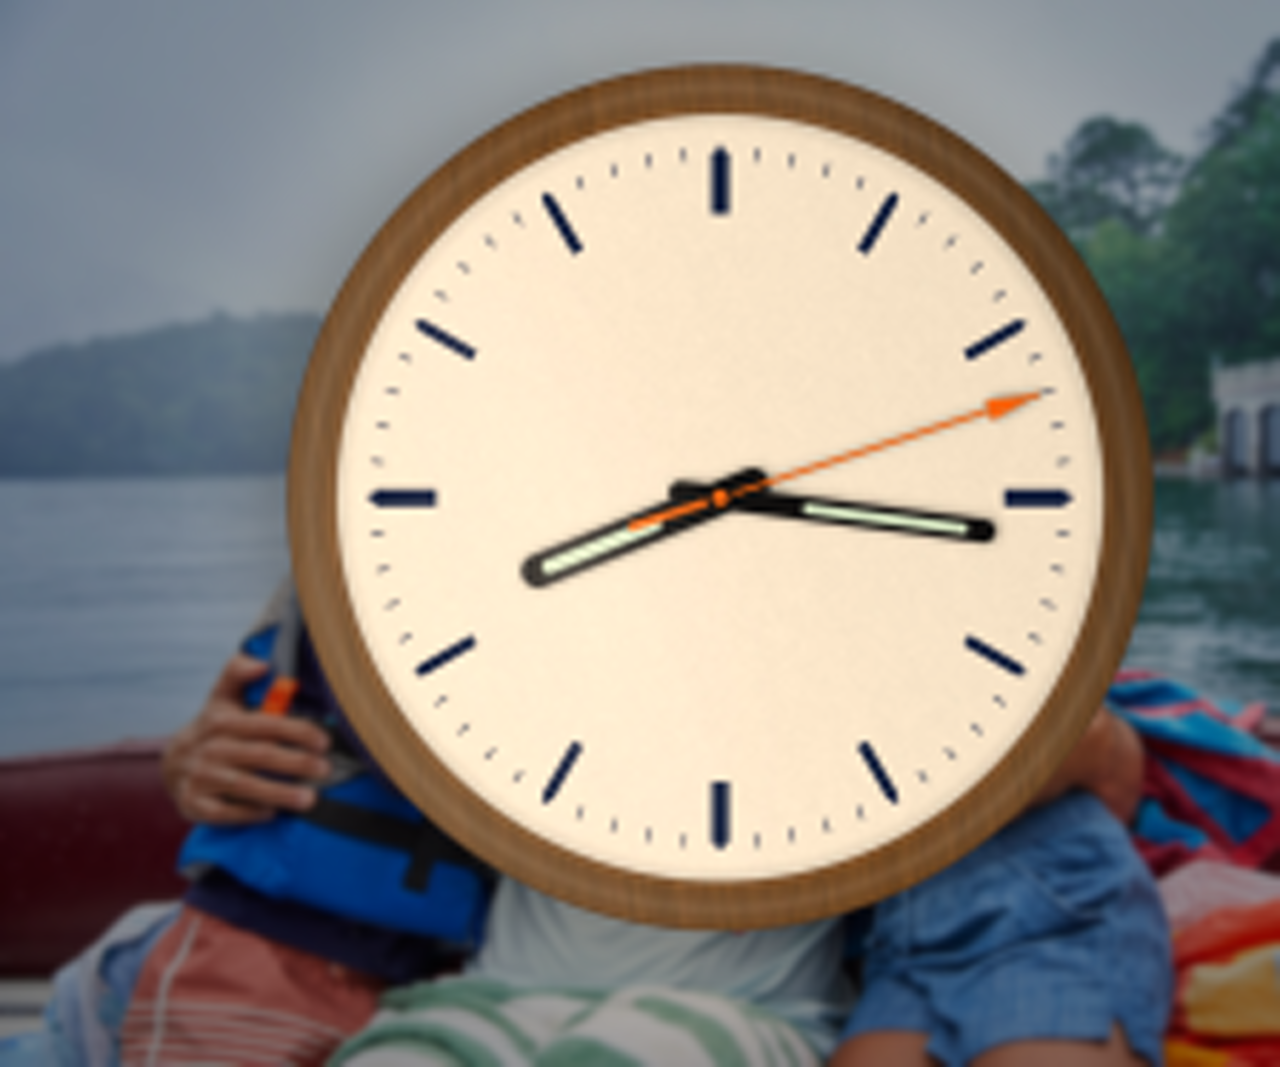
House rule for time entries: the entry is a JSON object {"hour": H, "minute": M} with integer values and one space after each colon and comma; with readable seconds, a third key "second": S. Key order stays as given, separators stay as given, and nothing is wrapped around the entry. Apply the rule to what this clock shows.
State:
{"hour": 8, "minute": 16, "second": 12}
